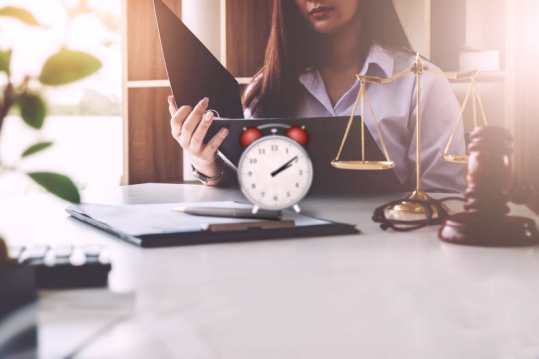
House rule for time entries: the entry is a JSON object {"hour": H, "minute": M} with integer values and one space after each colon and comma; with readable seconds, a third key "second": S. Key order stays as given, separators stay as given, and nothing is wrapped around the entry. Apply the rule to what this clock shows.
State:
{"hour": 2, "minute": 9}
